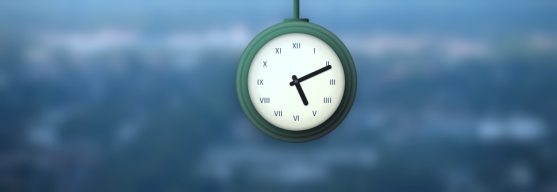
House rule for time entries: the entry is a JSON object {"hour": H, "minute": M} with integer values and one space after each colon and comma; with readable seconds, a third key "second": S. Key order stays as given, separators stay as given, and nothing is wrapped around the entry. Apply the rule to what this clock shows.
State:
{"hour": 5, "minute": 11}
